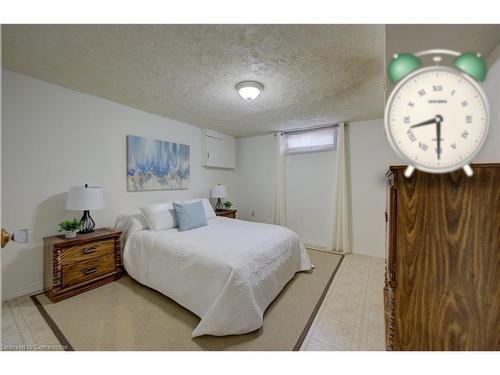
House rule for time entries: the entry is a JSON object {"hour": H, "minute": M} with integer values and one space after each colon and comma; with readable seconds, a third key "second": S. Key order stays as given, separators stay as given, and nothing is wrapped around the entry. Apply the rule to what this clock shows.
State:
{"hour": 8, "minute": 30}
